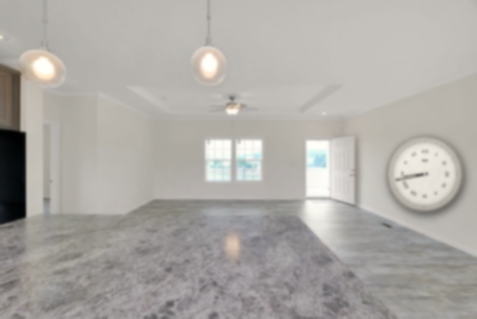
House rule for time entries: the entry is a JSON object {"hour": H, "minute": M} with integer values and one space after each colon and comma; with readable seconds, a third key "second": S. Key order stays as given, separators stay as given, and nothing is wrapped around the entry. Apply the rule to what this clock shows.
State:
{"hour": 8, "minute": 43}
